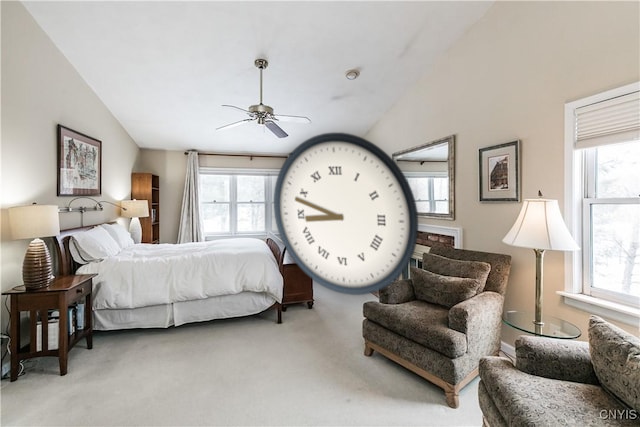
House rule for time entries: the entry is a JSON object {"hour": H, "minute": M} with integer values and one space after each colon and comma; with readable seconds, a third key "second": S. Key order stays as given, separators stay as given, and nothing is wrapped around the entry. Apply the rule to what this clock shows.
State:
{"hour": 8, "minute": 48}
